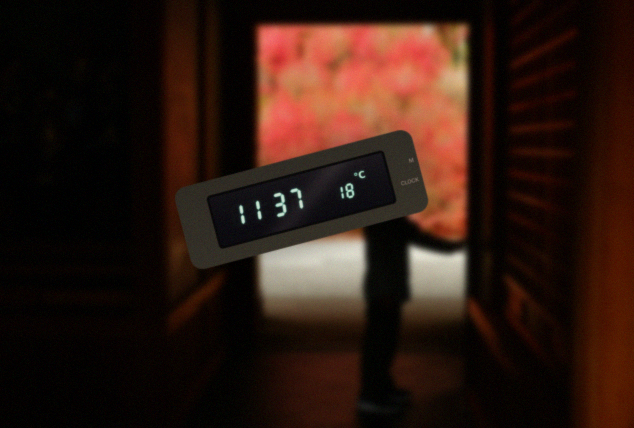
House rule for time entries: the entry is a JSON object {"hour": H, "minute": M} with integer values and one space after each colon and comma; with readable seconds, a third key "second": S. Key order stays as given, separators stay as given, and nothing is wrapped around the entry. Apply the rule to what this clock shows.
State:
{"hour": 11, "minute": 37}
